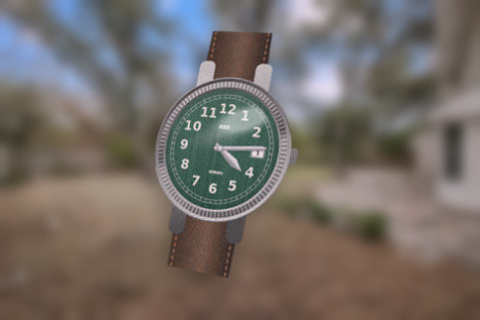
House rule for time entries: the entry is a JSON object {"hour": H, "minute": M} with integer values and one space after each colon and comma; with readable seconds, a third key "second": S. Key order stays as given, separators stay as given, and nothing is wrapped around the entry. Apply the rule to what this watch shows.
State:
{"hour": 4, "minute": 14}
